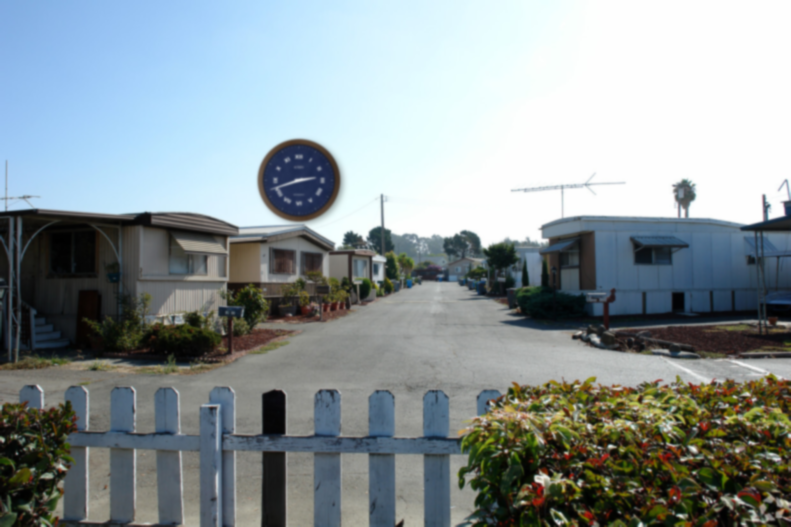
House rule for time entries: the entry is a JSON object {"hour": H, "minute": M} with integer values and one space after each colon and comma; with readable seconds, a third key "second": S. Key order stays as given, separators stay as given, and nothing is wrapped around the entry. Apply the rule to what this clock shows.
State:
{"hour": 2, "minute": 42}
